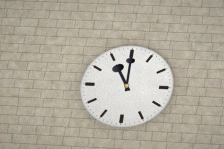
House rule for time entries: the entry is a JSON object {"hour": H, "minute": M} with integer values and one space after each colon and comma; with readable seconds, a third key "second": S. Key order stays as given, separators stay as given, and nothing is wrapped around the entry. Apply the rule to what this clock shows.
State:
{"hour": 11, "minute": 0}
